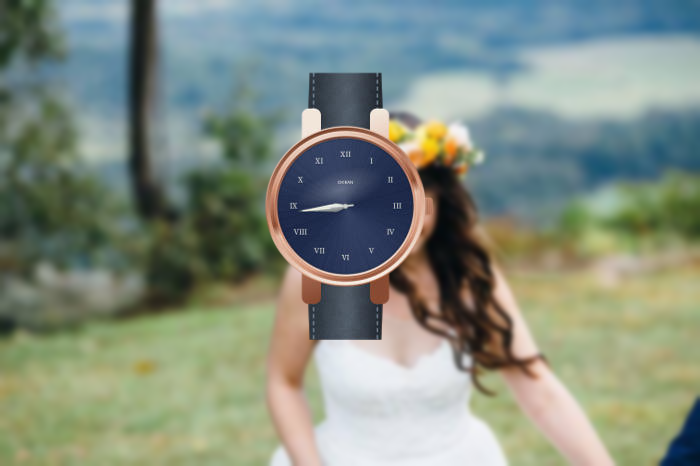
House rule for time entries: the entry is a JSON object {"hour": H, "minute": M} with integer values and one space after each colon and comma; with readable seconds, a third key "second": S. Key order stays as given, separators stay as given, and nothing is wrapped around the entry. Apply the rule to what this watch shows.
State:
{"hour": 8, "minute": 44}
